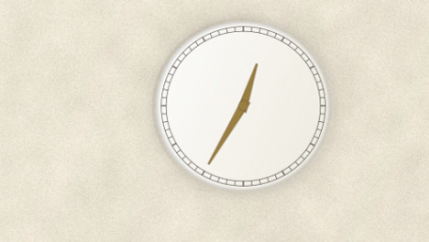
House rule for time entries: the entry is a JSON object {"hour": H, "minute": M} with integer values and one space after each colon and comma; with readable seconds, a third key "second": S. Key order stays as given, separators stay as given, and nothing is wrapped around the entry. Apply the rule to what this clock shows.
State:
{"hour": 12, "minute": 35}
